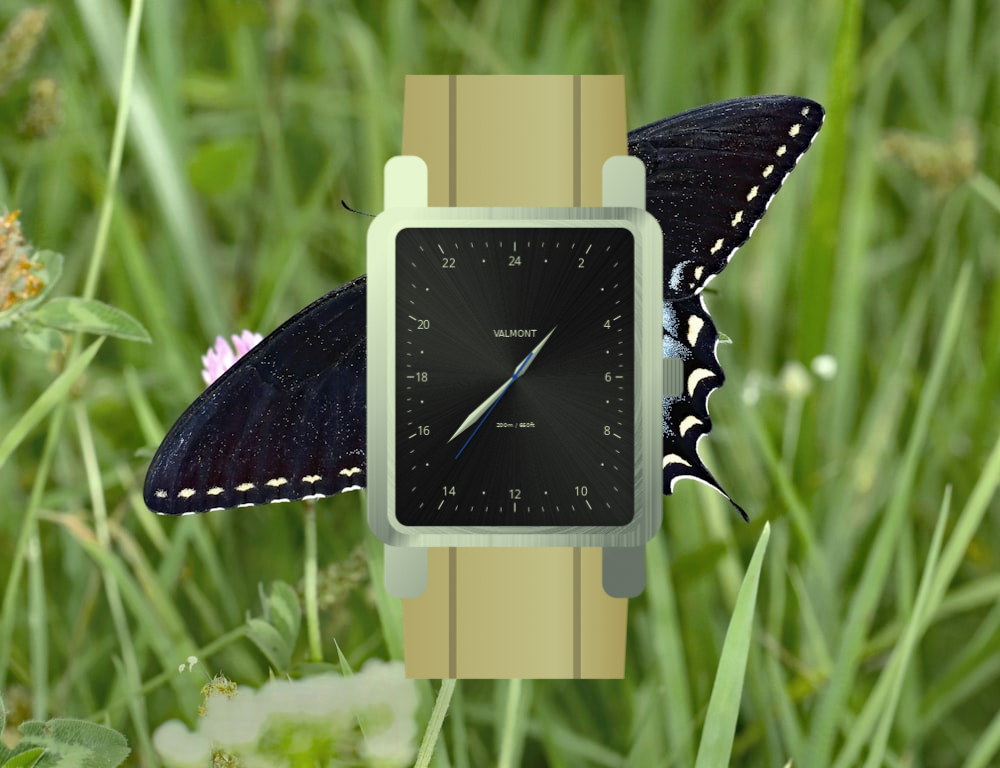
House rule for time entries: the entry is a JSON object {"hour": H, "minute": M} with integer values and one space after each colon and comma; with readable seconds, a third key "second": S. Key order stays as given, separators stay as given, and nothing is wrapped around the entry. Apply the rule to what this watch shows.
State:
{"hour": 2, "minute": 37, "second": 36}
